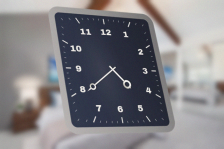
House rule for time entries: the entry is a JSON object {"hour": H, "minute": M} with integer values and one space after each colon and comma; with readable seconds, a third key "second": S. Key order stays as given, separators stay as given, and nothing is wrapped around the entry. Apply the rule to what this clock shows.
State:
{"hour": 4, "minute": 39}
